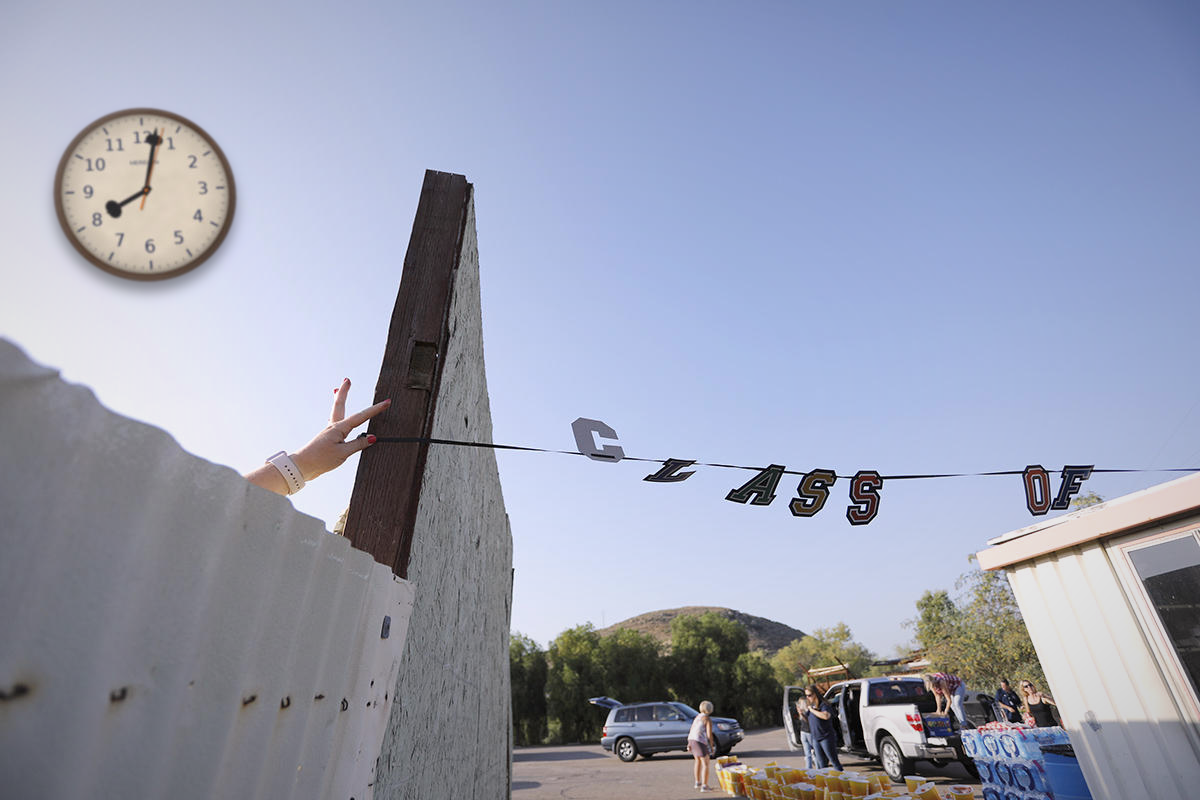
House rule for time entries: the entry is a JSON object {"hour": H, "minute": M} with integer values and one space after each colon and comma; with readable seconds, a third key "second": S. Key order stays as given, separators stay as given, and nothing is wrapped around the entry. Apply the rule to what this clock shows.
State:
{"hour": 8, "minute": 2, "second": 3}
